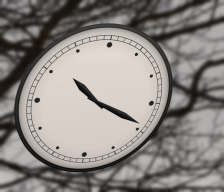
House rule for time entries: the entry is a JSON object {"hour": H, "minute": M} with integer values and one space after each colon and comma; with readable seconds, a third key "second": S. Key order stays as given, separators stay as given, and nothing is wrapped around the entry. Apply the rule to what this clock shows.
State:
{"hour": 10, "minute": 19}
